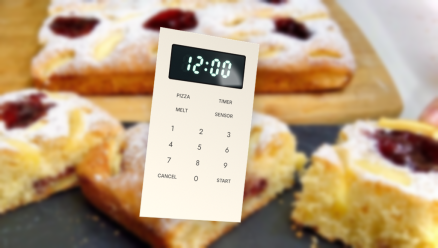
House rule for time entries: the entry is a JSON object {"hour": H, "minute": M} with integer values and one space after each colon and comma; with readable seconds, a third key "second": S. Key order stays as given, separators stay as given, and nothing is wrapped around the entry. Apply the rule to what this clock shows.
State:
{"hour": 12, "minute": 0}
